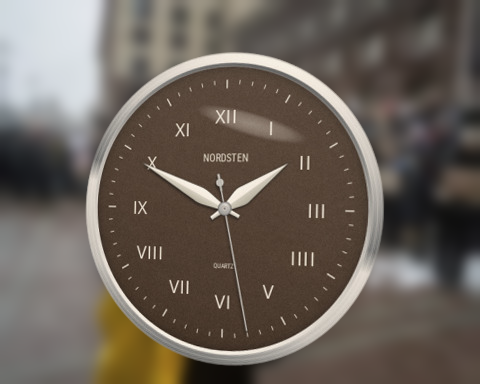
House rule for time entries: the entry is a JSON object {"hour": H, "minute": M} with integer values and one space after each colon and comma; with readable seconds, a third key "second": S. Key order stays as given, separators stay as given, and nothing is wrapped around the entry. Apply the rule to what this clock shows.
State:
{"hour": 1, "minute": 49, "second": 28}
